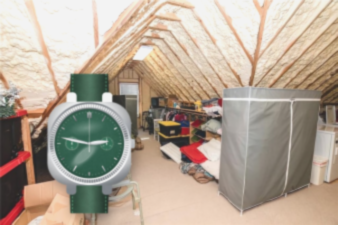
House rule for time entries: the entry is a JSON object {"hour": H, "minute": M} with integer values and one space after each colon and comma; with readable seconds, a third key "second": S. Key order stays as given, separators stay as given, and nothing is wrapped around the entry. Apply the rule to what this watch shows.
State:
{"hour": 2, "minute": 47}
